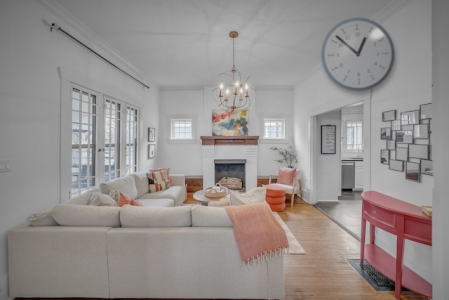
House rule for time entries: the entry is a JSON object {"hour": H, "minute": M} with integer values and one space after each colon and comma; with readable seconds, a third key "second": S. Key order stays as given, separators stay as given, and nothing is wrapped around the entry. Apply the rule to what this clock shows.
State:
{"hour": 12, "minute": 52}
